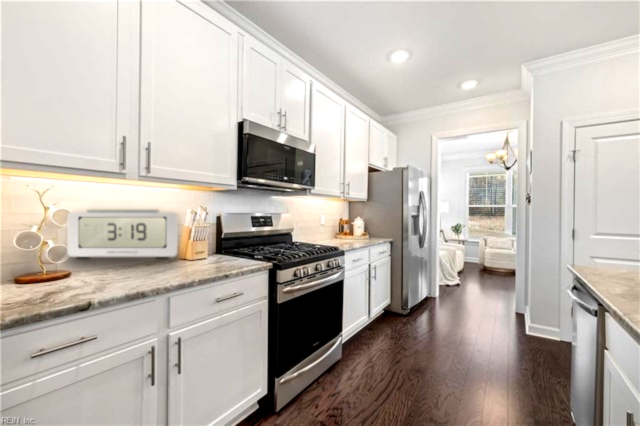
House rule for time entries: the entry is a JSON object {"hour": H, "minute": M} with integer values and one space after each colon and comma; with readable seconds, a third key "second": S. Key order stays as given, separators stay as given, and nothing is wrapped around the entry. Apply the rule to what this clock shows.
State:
{"hour": 3, "minute": 19}
